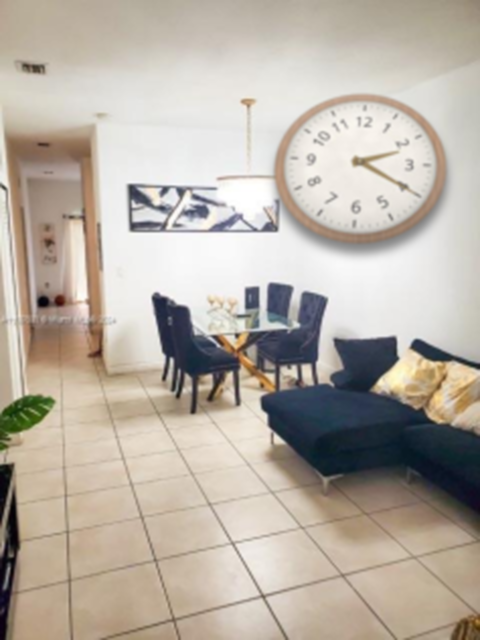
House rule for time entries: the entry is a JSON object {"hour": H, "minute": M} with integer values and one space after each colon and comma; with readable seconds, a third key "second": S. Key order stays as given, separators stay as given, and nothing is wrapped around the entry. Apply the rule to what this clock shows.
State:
{"hour": 2, "minute": 20}
